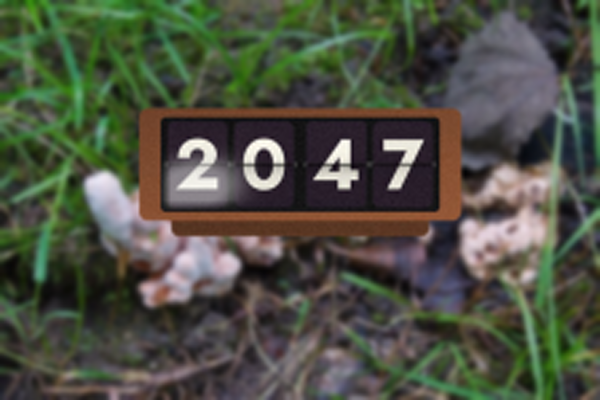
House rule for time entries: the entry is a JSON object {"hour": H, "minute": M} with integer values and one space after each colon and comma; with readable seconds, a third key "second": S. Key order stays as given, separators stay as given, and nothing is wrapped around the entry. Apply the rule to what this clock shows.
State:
{"hour": 20, "minute": 47}
